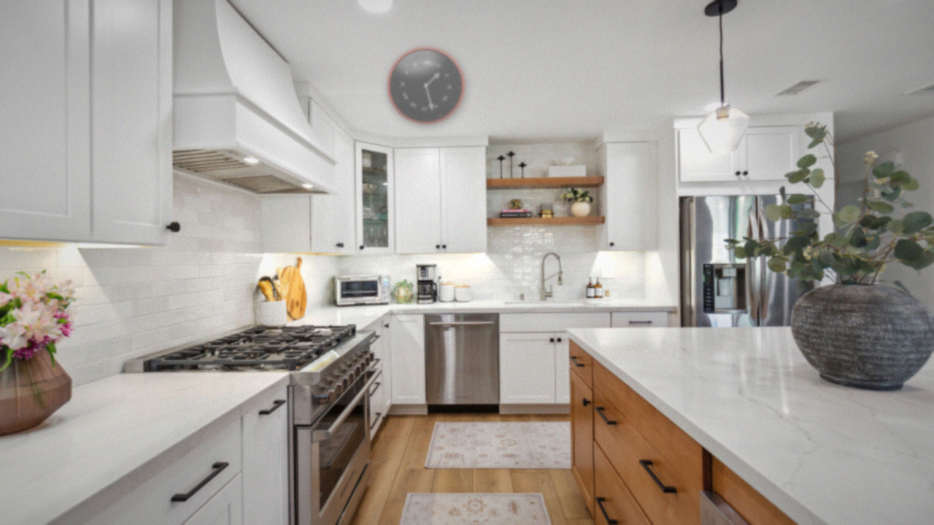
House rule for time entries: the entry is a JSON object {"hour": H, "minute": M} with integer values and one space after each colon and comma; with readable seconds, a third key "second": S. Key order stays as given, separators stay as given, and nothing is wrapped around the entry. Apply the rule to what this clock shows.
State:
{"hour": 1, "minute": 27}
